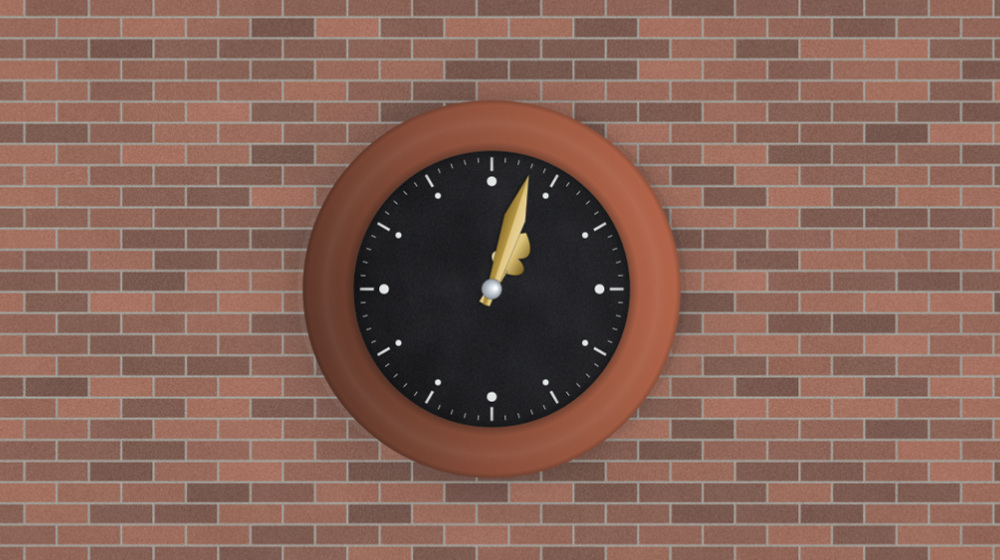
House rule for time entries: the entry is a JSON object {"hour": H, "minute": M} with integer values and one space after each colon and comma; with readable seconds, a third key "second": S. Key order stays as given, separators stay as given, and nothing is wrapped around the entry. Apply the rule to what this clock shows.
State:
{"hour": 1, "minute": 3}
